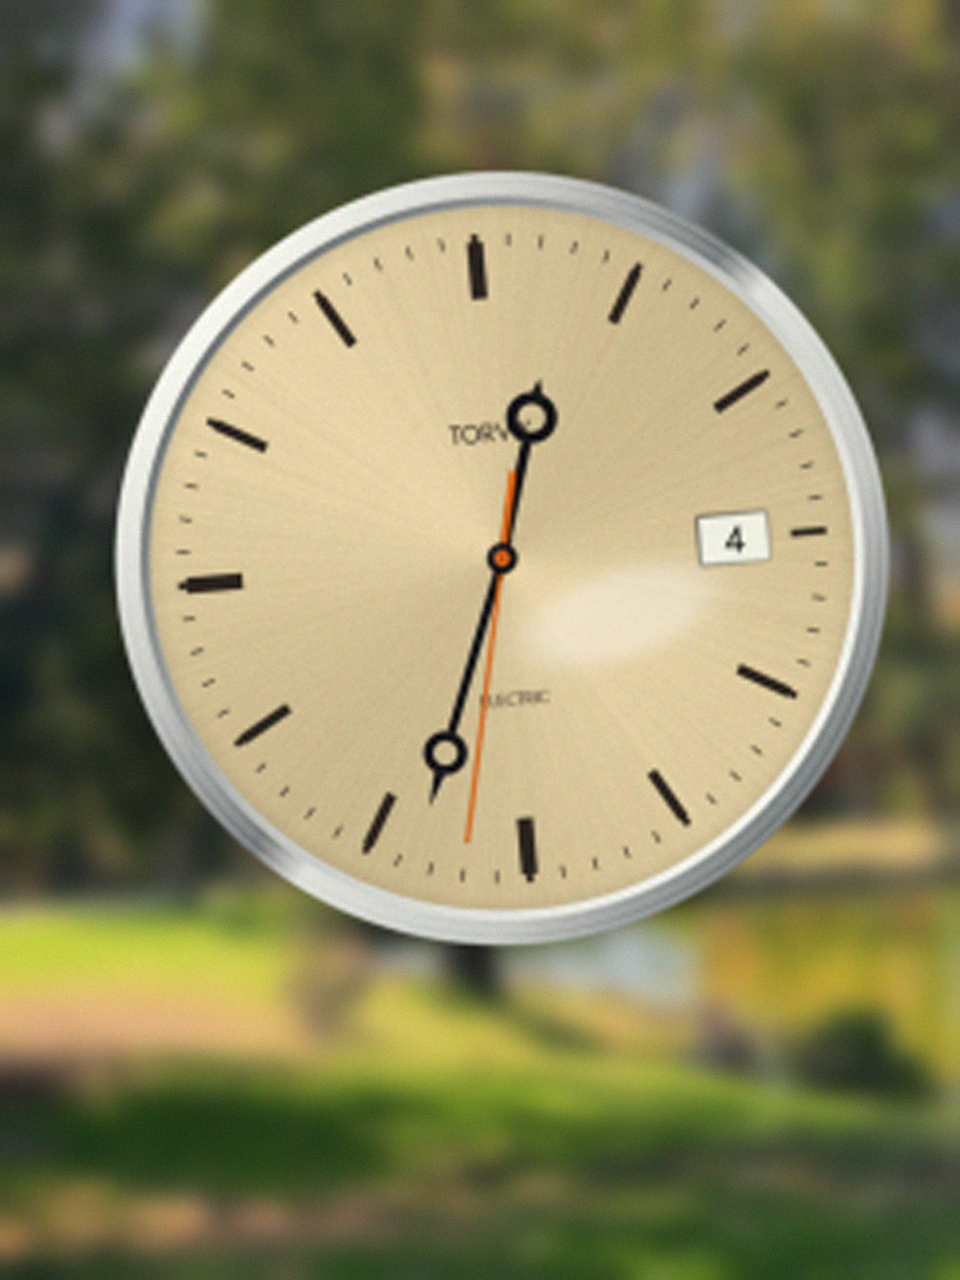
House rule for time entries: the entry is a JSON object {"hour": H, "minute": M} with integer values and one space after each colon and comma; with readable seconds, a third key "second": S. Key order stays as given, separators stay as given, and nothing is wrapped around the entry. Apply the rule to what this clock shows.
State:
{"hour": 12, "minute": 33, "second": 32}
